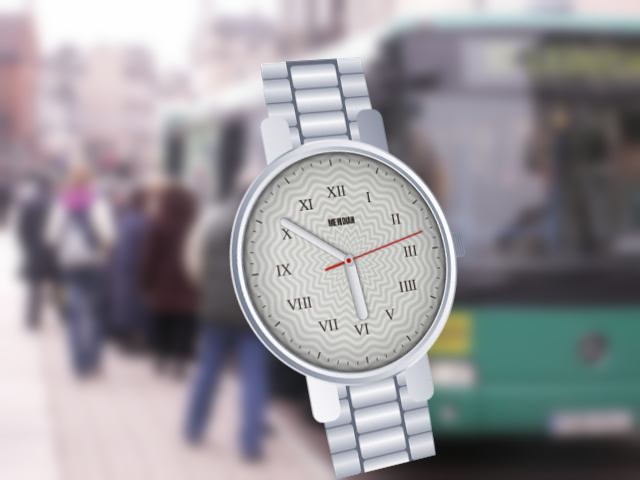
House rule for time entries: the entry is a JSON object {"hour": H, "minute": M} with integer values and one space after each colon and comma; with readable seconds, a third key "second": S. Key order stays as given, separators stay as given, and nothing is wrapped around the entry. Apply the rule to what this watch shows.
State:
{"hour": 5, "minute": 51, "second": 13}
